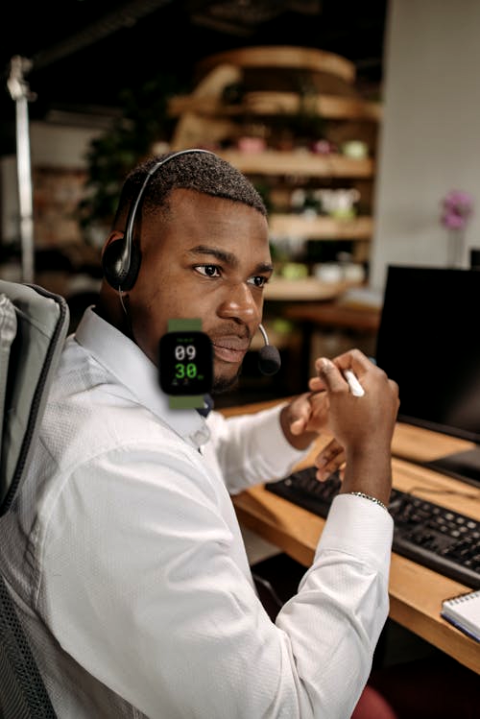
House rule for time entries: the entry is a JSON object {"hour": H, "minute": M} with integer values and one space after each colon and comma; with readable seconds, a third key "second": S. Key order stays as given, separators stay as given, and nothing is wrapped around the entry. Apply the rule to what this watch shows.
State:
{"hour": 9, "minute": 30}
